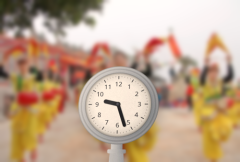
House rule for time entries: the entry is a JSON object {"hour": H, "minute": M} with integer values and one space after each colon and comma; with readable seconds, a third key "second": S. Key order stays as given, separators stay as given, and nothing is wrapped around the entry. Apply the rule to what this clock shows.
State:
{"hour": 9, "minute": 27}
